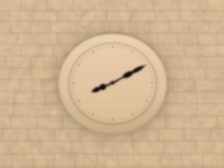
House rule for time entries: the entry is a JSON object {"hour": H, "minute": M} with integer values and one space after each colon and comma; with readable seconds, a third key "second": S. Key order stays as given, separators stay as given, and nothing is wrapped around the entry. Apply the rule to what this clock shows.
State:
{"hour": 8, "minute": 10}
